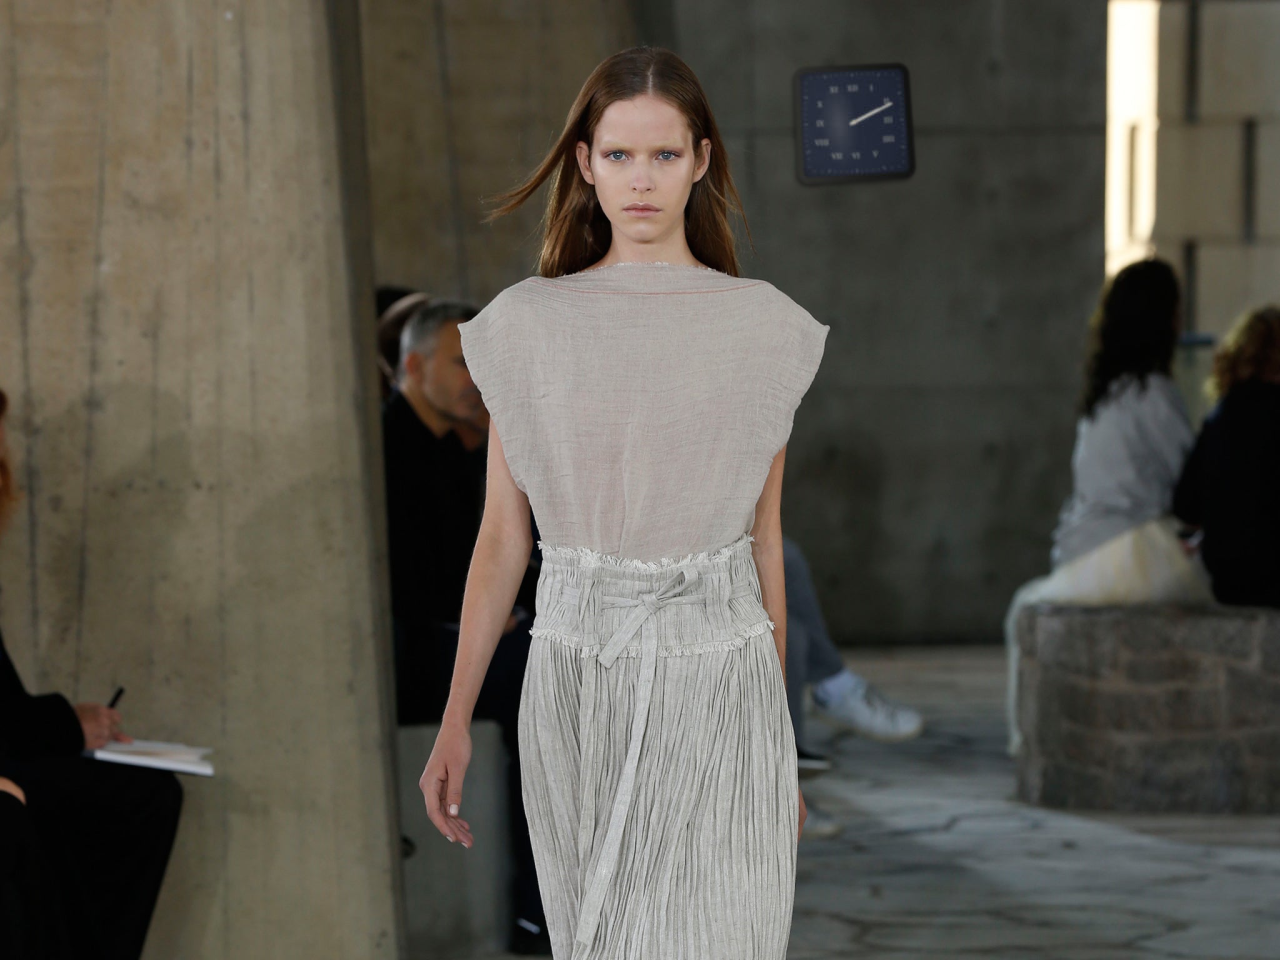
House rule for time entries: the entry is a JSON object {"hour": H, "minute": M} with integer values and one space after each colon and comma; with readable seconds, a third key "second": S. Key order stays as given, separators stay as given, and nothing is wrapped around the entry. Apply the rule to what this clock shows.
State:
{"hour": 2, "minute": 11}
